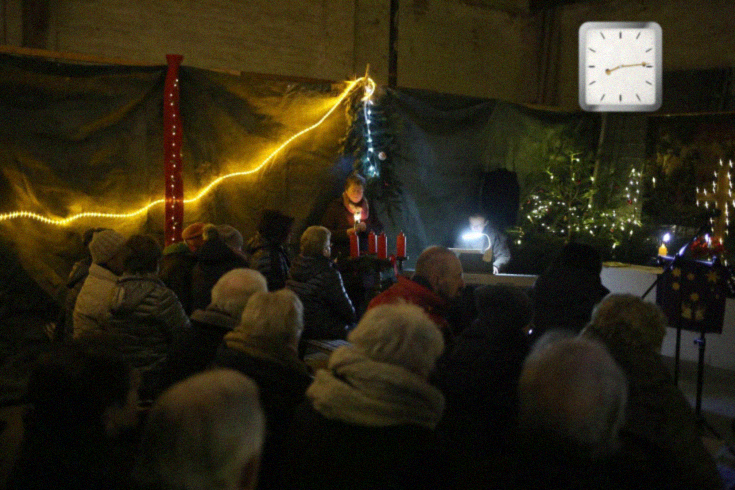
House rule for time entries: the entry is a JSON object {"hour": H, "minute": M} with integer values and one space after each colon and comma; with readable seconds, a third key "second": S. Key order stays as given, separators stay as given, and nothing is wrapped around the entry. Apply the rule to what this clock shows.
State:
{"hour": 8, "minute": 14}
